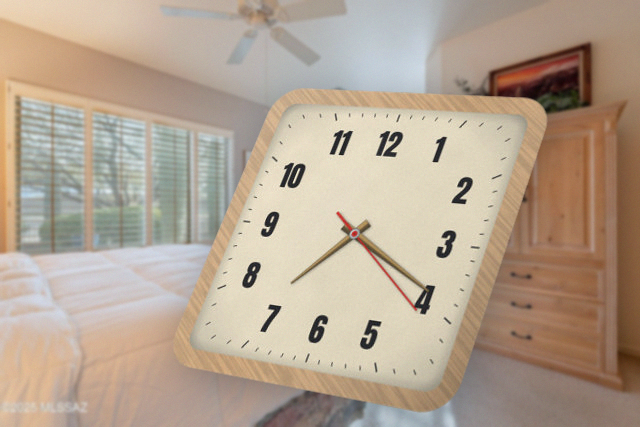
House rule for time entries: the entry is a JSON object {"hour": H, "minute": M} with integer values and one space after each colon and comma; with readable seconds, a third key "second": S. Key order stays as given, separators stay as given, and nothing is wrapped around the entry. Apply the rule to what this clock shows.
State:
{"hour": 7, "minute": 19, "second": 21}
